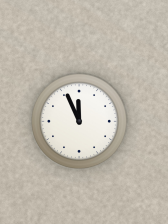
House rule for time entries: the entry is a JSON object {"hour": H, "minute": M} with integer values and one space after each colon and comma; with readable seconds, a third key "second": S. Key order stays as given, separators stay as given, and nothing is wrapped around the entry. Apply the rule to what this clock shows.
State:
{"hour": 11, "minute": 56}
